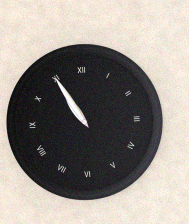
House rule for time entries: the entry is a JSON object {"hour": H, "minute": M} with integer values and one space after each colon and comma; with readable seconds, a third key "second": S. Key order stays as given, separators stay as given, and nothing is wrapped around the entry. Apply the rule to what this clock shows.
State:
{"hour": 10, "minute": 55}
